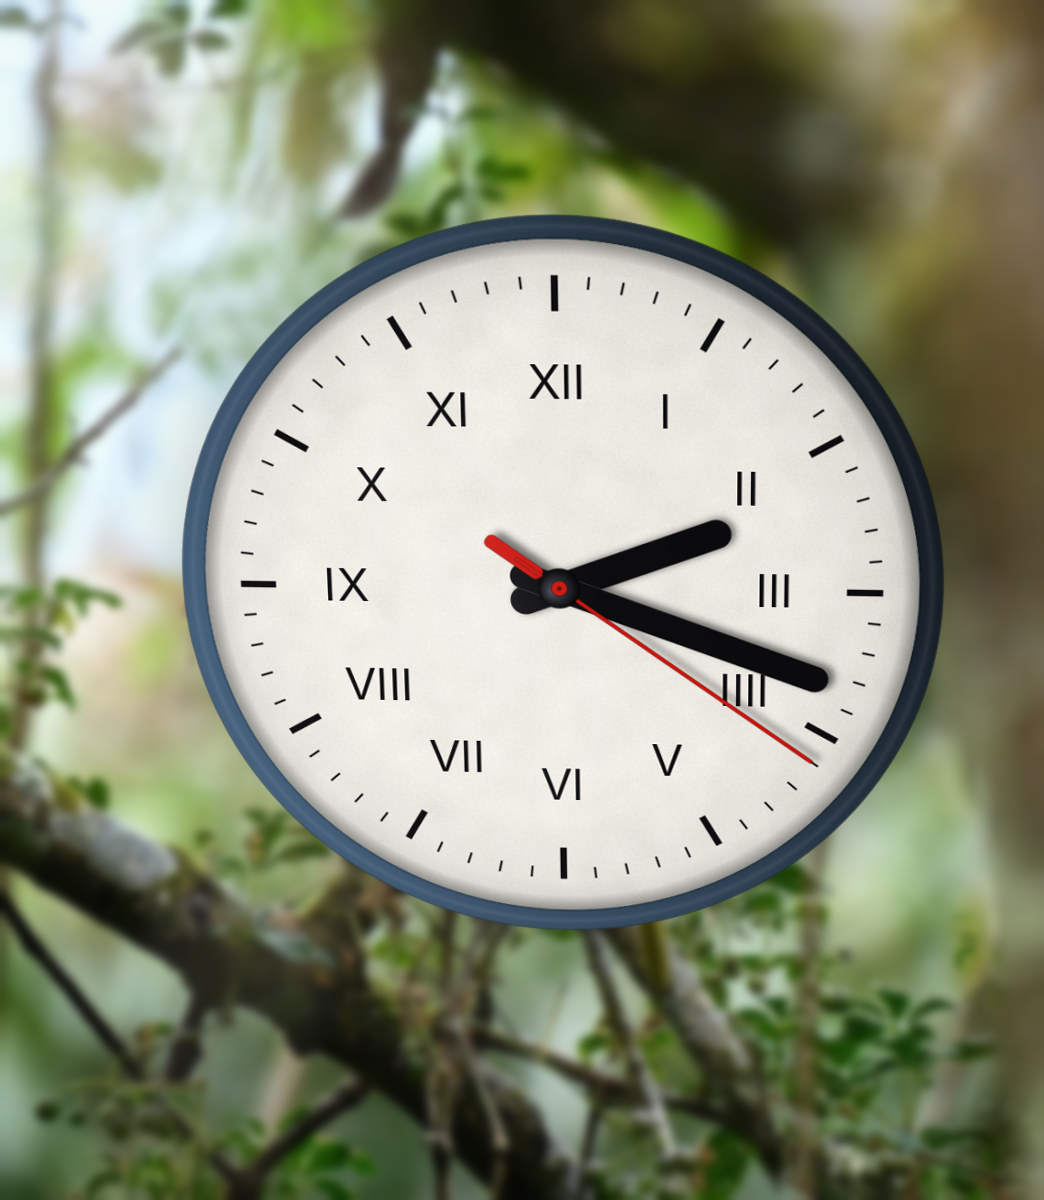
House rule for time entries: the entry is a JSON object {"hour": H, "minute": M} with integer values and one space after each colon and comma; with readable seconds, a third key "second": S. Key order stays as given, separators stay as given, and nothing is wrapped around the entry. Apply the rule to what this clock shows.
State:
{"hour": 2, "minute": 18, "second": 21}
